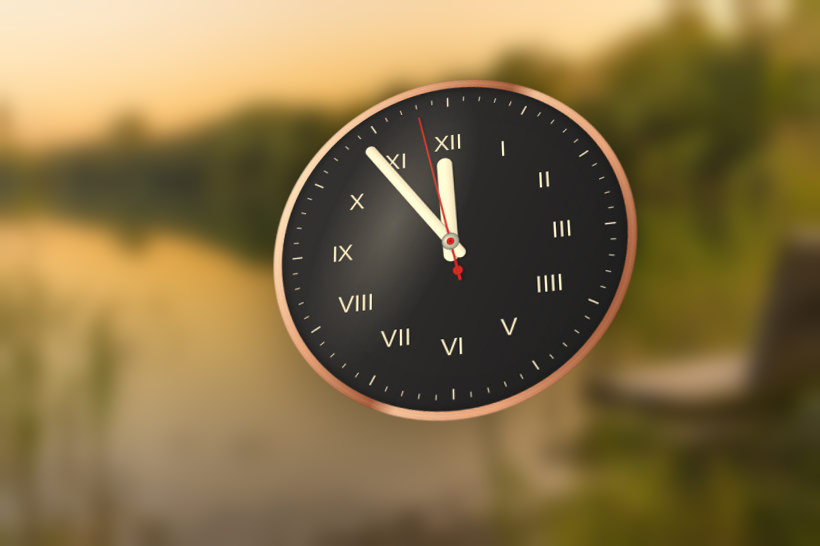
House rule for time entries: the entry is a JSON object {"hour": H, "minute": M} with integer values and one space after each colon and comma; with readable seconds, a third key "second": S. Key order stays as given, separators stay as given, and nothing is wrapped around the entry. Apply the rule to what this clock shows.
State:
{"hour": 11, "minute": 53, "second": 58}
